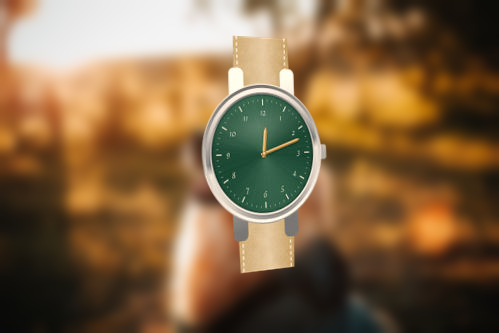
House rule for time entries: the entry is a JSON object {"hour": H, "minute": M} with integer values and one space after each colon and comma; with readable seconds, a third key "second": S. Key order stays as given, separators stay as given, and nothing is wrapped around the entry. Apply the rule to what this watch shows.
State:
{"hour": 12, "minute": 12}
